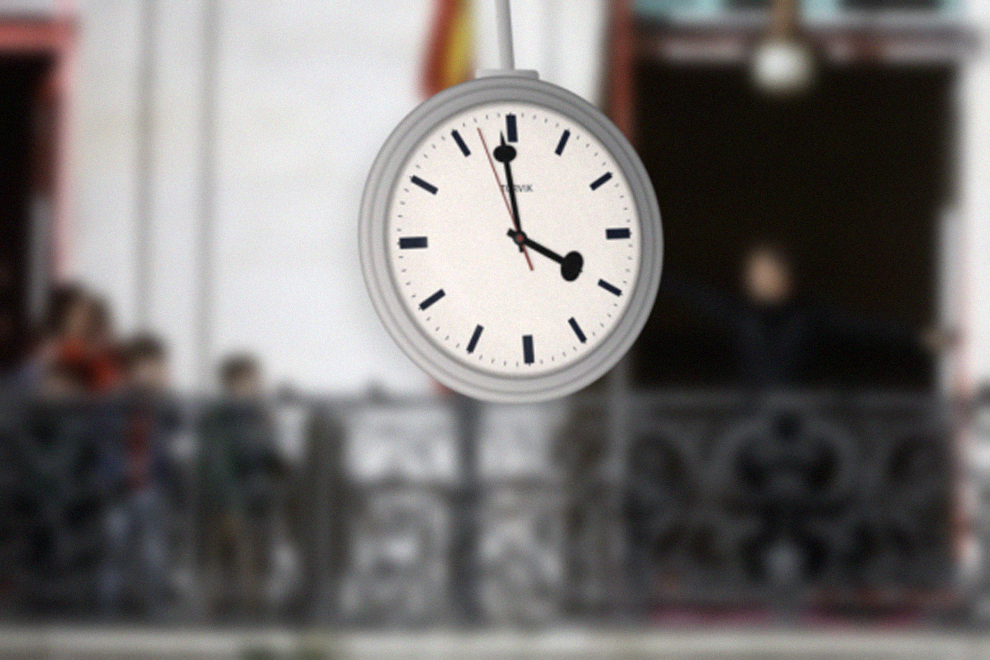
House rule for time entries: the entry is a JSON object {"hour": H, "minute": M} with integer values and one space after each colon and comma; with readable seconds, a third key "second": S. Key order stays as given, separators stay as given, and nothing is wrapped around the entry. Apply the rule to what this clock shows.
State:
{"hour": 3, "minute": 58, "second": 57}
